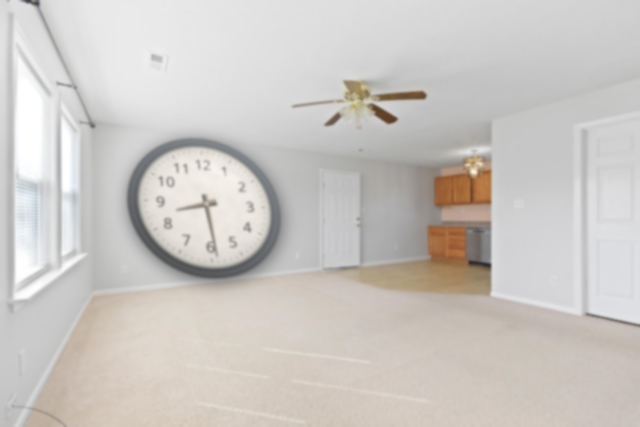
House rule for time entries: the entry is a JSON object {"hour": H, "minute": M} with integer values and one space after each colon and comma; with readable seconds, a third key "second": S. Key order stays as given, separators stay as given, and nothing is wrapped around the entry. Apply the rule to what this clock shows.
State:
{"hour": 8, "minute": 29}
